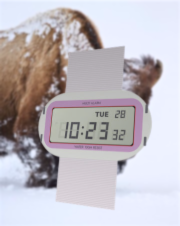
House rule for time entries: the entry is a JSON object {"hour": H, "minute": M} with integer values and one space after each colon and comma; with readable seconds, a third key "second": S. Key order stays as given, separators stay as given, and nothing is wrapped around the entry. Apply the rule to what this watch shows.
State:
{"hour": 10, "minute": 23, "second": 32}
